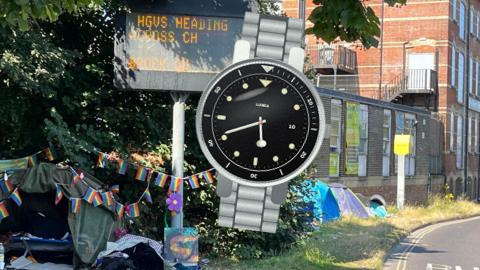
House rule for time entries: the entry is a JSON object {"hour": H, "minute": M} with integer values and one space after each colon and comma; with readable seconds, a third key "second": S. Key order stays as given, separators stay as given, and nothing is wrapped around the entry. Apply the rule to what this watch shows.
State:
{"hour": 5, "minute": 41}
